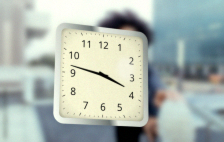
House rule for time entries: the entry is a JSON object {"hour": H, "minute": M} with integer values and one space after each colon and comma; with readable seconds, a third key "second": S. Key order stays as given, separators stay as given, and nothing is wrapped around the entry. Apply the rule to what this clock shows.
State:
{"hour": 3, "minute": 47}
